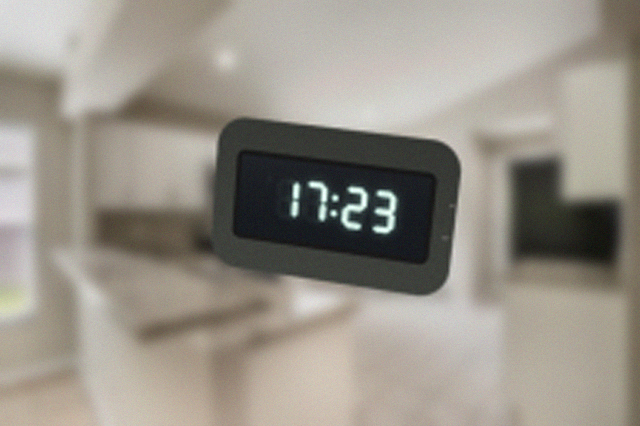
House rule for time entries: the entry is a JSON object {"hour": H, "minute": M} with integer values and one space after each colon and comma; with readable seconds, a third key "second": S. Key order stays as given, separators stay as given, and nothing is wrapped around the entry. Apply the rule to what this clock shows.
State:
{"hour": 17, "minute": 23}
